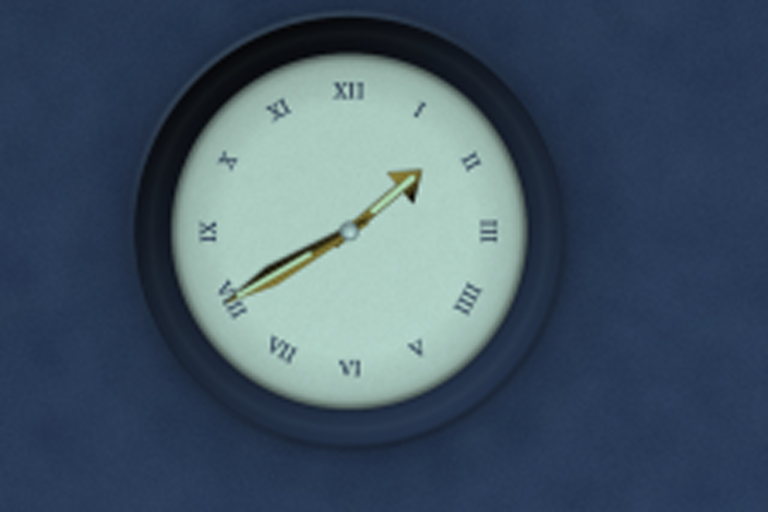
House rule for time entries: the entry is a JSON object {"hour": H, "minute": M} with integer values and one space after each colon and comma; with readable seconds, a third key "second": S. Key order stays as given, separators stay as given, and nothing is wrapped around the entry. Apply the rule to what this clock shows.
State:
{"hour": 1, "minute": 40}
